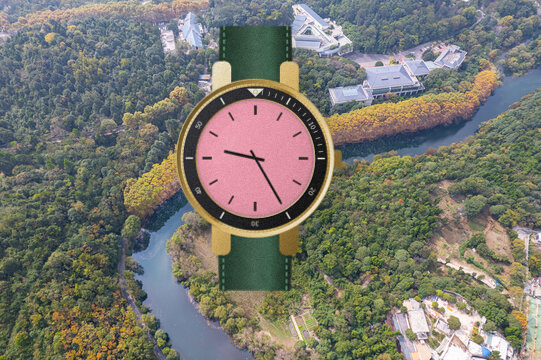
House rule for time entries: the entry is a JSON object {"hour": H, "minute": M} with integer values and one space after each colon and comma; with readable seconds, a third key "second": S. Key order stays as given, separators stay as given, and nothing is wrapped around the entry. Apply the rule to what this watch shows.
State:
{"hour": 9, "minute": 25}
